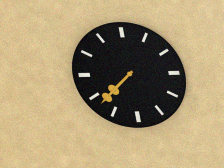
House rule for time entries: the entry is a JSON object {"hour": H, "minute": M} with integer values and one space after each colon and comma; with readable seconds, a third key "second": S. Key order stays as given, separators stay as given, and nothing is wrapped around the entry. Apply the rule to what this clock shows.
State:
{"hour": 7, "minute": 38}
